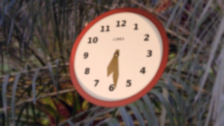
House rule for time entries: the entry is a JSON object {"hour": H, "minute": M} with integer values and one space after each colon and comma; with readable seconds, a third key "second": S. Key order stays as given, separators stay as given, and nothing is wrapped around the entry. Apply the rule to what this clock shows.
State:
{"hour": 6, "minute": 29}
